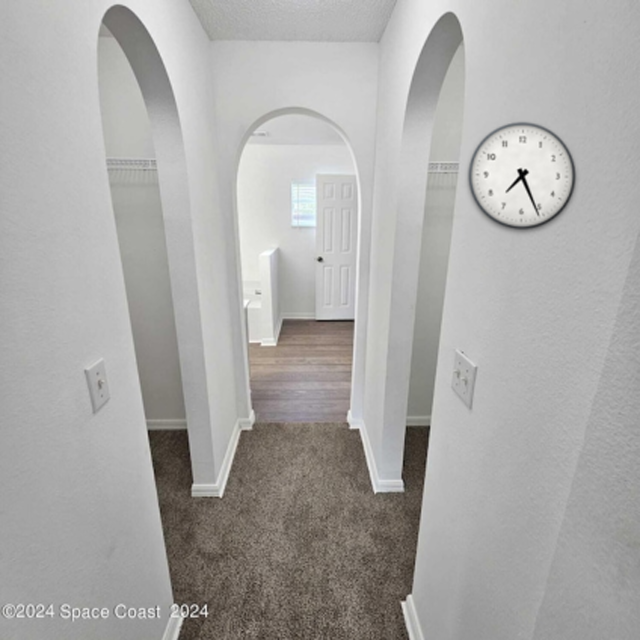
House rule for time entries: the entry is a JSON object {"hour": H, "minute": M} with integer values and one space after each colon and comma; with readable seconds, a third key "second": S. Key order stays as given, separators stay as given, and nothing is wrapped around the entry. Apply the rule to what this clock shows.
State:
{"hour": 7, "minute": 26}
